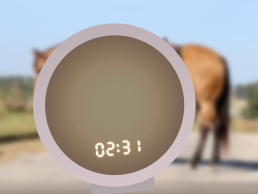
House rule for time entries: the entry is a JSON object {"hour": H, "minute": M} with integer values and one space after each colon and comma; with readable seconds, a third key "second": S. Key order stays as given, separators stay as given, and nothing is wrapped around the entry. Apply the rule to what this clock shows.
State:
{"hour": 2, "minute": 31}
